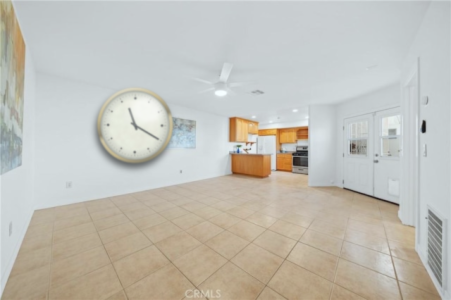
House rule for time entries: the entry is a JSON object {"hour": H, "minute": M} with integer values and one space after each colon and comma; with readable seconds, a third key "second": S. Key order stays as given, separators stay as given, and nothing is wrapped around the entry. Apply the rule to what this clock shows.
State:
{"hour": 11, "minute": 20}
